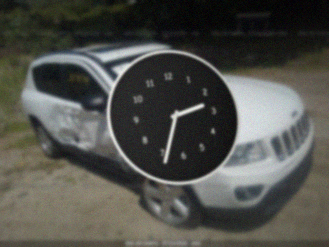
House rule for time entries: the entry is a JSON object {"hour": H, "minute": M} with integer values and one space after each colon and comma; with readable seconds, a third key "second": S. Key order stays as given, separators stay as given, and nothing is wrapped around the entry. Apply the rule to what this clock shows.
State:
{"hour": 2, "minute": 34}
